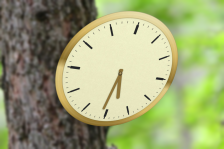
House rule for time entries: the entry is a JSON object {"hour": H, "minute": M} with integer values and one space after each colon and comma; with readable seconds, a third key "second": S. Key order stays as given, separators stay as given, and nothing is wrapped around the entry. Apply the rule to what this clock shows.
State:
{"hour": 5, "minute": 31}
